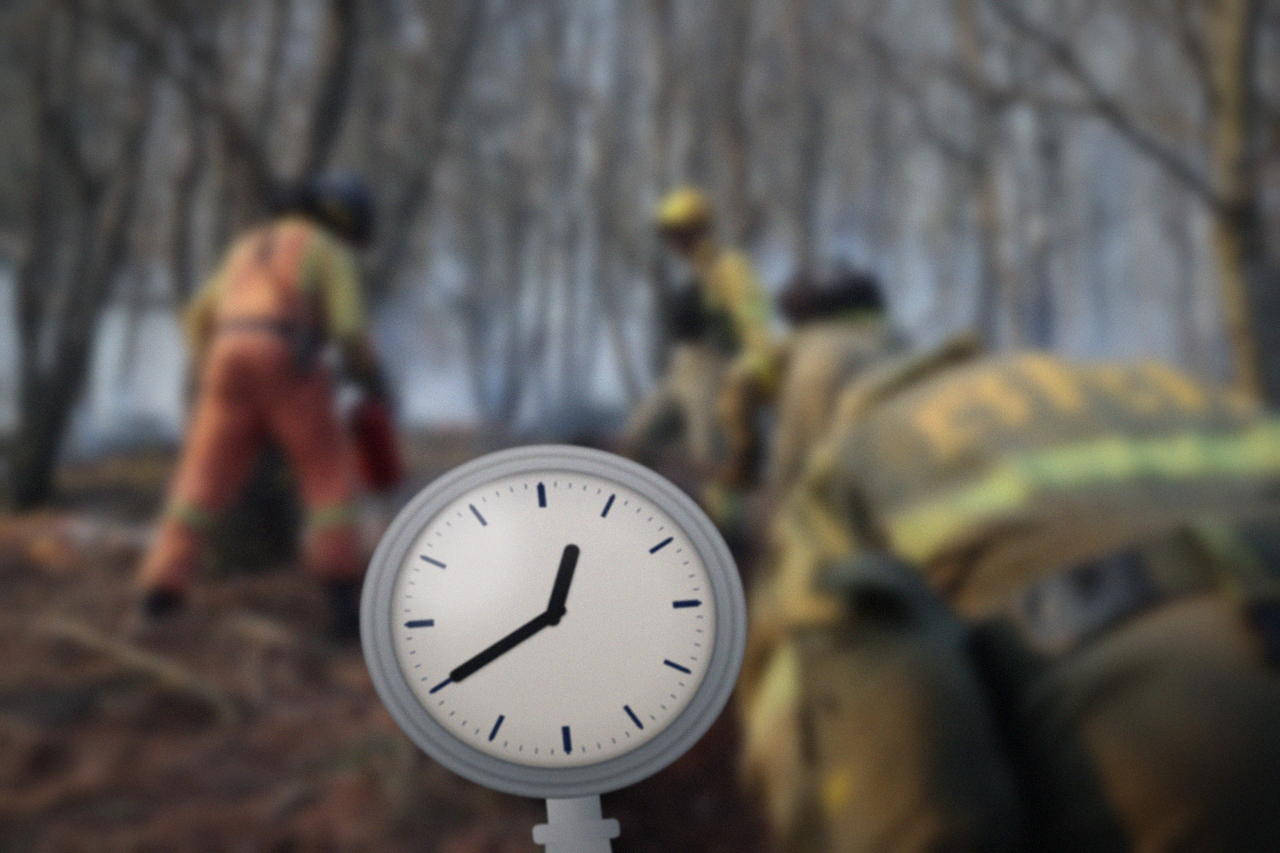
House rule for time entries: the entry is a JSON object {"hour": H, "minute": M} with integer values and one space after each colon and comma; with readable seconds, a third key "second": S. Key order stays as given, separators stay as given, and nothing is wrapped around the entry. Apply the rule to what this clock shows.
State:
{"hour": 12, "minute": 40}
